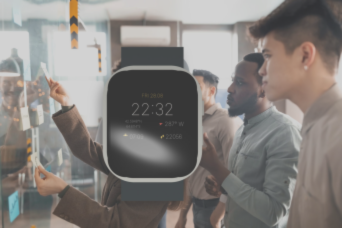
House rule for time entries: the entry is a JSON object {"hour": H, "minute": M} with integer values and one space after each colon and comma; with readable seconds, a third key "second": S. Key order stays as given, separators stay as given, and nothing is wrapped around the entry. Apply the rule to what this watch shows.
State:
{"hour": 22, "minute": 32}
